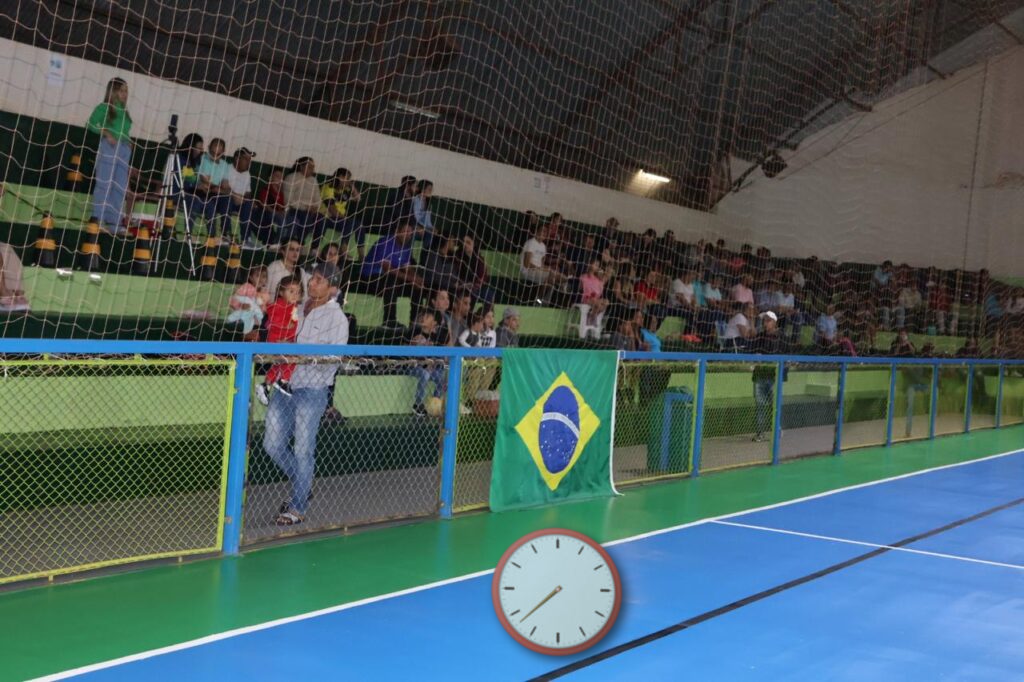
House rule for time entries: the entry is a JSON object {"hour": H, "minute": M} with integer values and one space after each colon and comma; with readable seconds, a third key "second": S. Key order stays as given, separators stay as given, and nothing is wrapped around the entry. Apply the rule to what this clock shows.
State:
{"hour": 7, "minute": 38}
